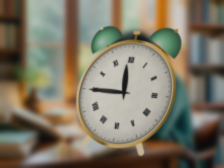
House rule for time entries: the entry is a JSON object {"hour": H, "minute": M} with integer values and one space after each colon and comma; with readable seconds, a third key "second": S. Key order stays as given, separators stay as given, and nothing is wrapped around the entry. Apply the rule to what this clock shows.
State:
{"hour": 11, "minute": 45}
